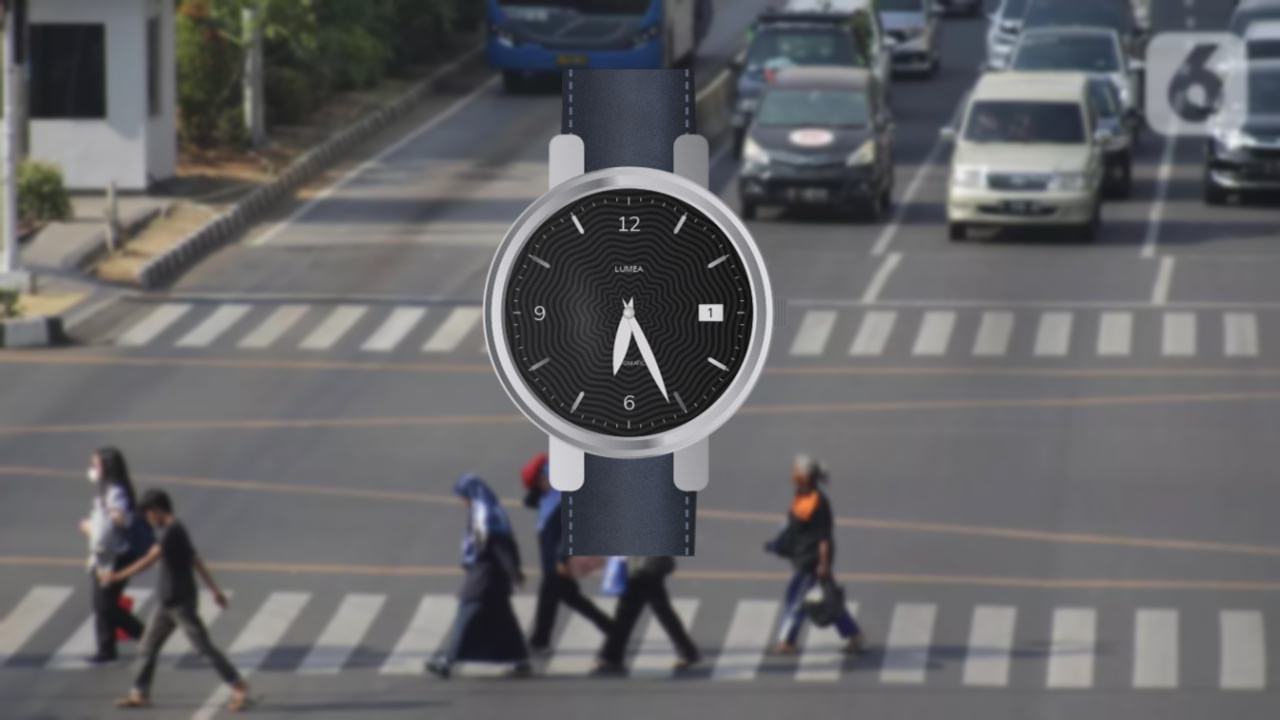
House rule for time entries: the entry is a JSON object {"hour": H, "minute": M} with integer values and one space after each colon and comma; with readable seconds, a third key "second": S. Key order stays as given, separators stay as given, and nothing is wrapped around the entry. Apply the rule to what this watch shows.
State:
{"hour": 6, "minute": 26}
